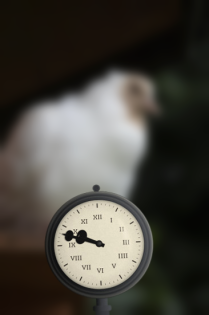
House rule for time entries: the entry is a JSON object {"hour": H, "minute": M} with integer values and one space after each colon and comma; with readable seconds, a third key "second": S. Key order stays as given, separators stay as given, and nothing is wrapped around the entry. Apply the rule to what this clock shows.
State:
{"hour": 9, "minute": 48}
